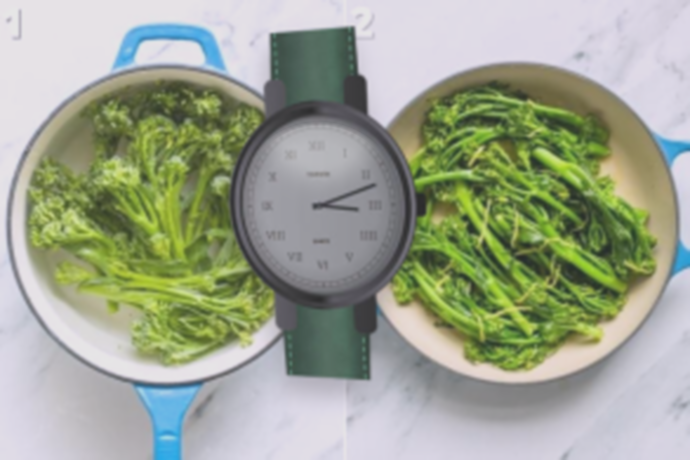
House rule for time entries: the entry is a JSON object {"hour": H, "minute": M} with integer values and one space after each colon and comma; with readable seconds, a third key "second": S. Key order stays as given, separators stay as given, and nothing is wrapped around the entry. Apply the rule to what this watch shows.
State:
{"hour": 3, "minute": 12}
